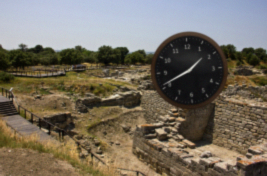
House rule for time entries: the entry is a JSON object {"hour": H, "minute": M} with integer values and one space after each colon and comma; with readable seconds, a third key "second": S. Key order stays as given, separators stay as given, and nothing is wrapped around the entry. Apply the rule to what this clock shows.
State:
{"hour": 1, "minute": 41}
